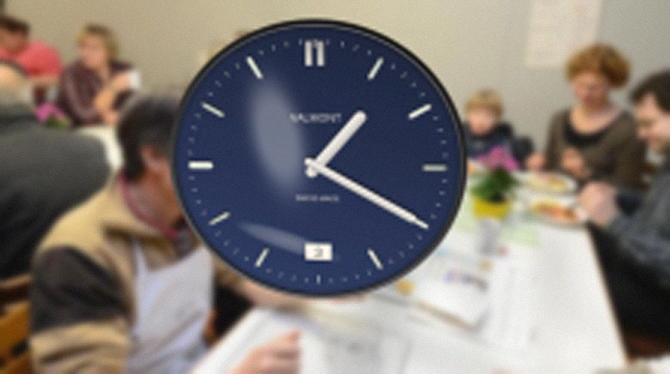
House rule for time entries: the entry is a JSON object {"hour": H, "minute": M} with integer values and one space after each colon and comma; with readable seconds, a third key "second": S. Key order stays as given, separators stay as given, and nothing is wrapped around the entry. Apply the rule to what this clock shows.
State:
{"hour": 1, "minute": 20}
